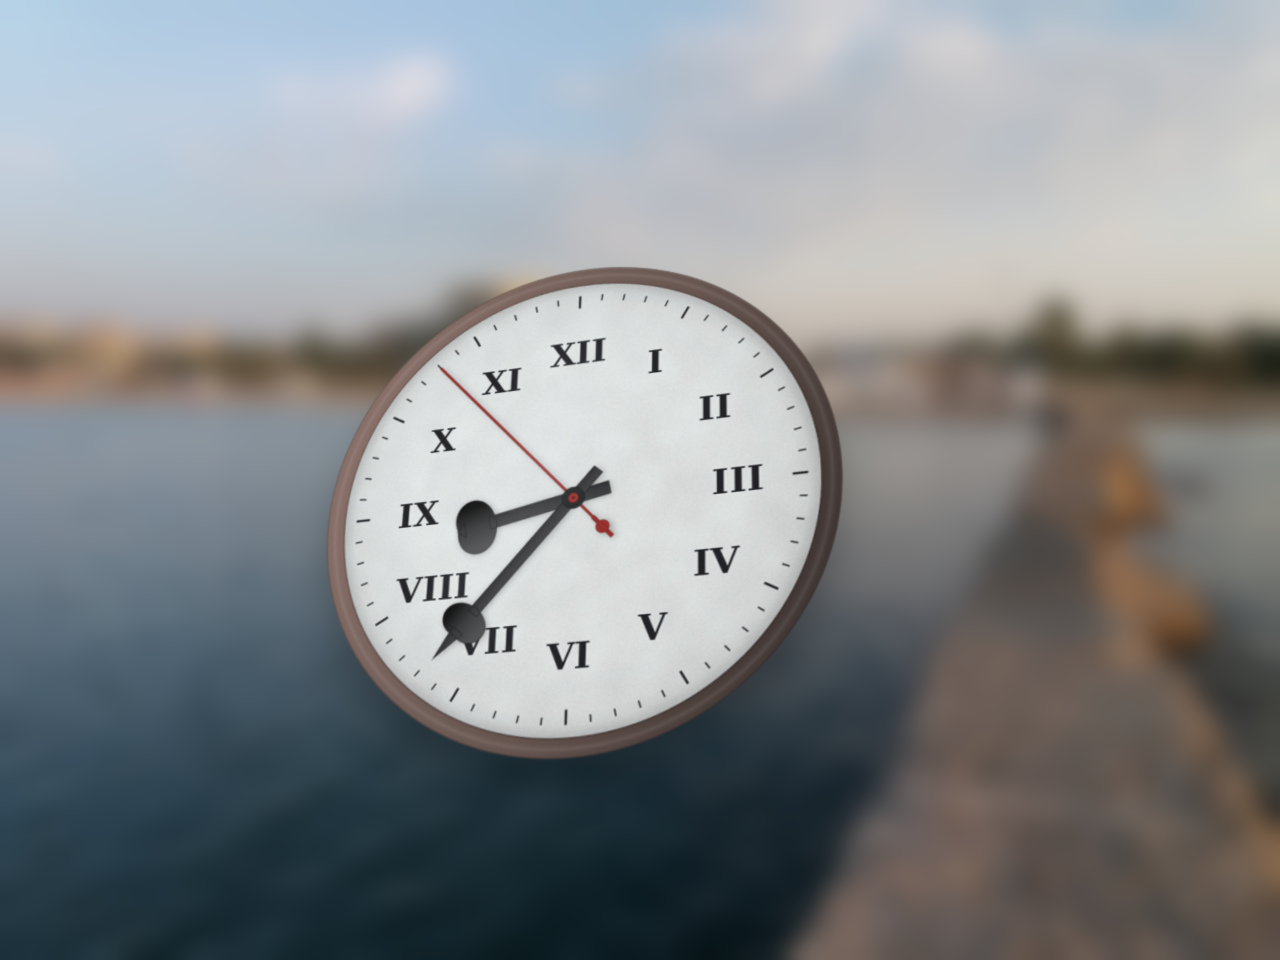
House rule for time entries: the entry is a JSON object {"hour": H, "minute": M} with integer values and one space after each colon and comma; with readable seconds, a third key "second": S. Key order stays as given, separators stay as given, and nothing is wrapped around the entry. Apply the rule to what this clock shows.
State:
{"hour": 8, "minute": 36, "second": 53}
